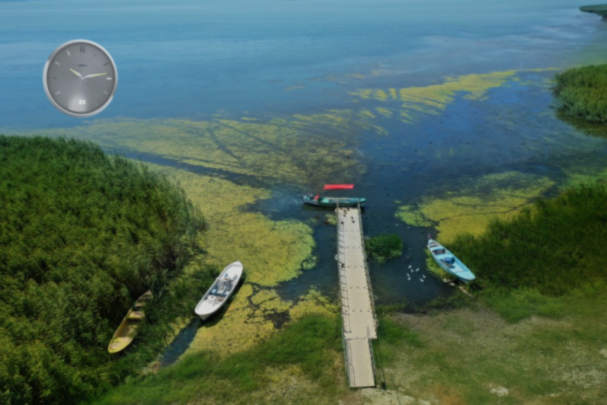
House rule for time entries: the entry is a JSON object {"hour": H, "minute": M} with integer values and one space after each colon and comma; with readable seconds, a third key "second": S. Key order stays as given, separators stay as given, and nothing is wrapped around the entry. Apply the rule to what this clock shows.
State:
{"hour": 10, "minute": 13}
